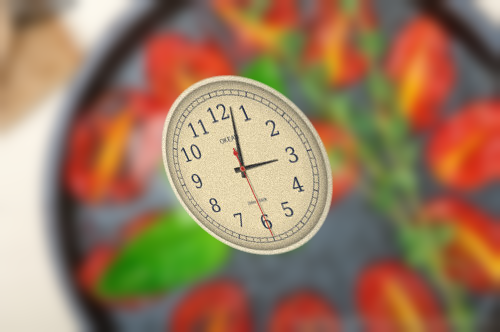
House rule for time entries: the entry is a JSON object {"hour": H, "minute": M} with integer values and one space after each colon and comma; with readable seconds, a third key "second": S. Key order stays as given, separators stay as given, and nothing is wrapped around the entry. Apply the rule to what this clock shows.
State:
{"hour": 3, "minute": 2, "second": 30}
